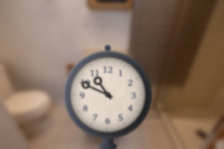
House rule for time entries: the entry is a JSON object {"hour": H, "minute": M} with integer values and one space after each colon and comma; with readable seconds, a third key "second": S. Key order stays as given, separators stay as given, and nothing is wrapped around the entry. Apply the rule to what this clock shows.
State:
{"hour": 10, "minute": 49}
